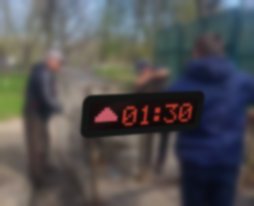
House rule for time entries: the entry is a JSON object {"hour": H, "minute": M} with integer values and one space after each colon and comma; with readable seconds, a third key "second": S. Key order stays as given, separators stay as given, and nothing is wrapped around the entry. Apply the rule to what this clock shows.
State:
{"hour": 1, "minute": 30}
